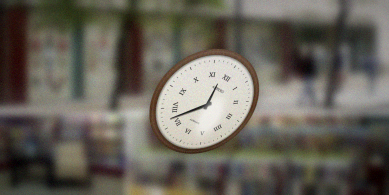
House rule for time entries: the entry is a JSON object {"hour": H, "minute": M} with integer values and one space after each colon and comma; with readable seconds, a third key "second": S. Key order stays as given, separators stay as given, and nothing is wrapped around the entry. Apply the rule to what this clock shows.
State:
{"hour": 11, "minute": 37}
